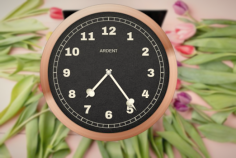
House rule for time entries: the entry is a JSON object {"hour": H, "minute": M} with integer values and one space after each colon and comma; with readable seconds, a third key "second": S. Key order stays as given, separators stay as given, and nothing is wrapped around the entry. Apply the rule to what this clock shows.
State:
{"hour": 7, "minute": 24}
